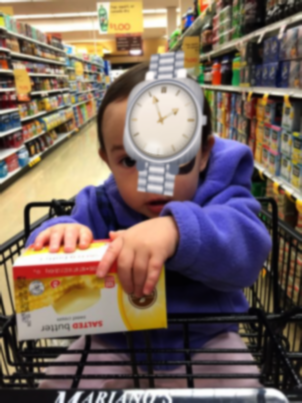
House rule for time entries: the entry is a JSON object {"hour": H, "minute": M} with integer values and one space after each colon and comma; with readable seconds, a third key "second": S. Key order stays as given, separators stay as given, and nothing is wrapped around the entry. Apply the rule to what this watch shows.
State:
{"hour": 1, "minute": 56}
